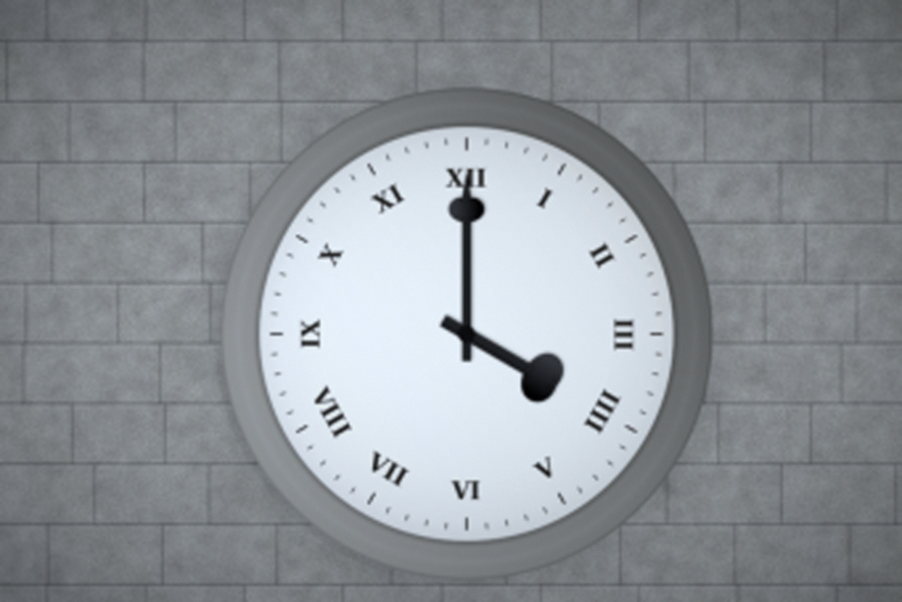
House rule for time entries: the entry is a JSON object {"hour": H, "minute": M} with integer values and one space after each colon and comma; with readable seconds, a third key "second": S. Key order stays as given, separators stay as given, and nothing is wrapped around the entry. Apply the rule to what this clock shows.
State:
{"hour": 4, "minute": 0}
